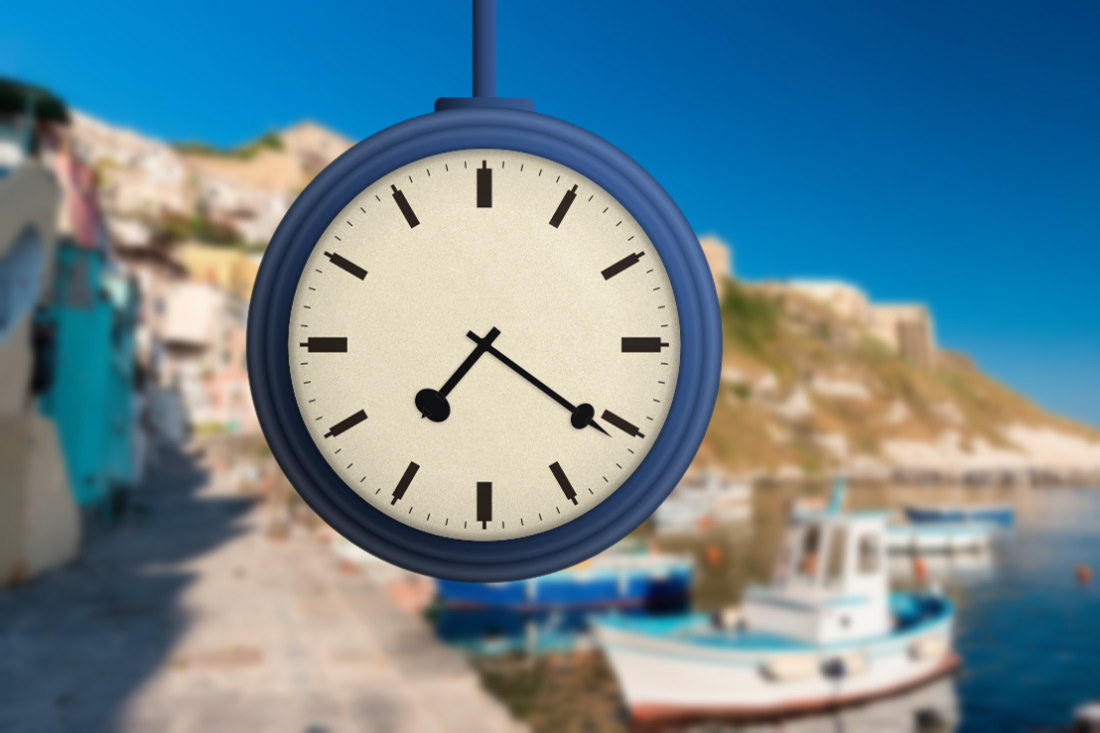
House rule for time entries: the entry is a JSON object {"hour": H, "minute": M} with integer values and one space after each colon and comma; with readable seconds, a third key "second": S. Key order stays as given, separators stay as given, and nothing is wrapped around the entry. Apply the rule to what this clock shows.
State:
{"hour": 7, "minute": 21}
